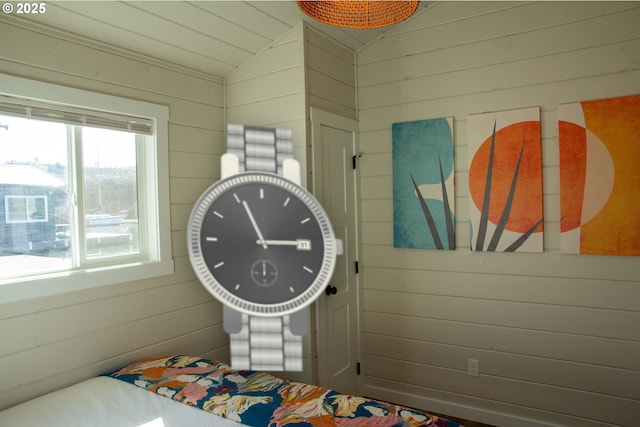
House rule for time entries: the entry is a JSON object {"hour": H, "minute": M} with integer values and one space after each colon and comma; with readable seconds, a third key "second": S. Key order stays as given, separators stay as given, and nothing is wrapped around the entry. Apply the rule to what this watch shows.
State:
{"hour": 2, "minute": 56}
